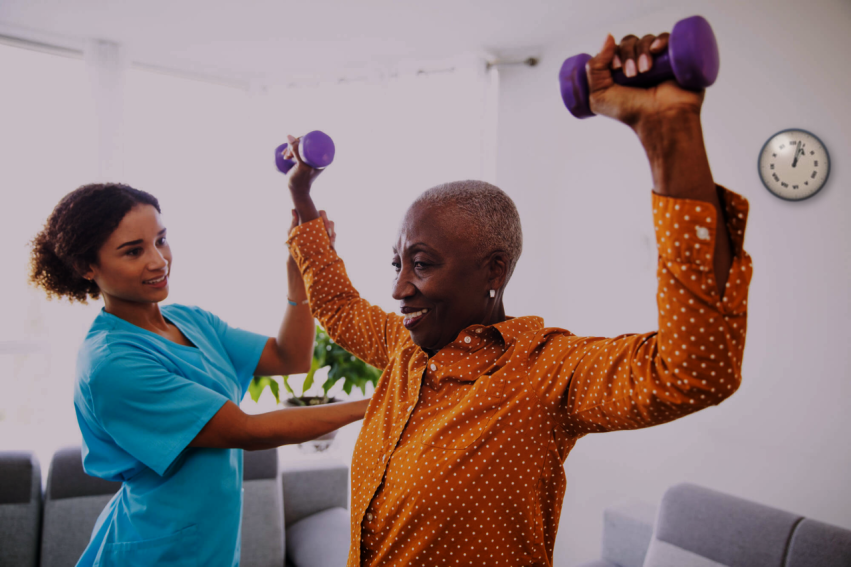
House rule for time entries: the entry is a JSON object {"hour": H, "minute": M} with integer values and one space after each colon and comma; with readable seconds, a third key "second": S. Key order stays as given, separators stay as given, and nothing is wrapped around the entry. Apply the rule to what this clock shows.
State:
{"hour": 1, "minute": 3}
